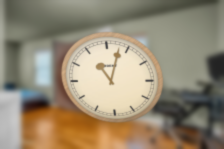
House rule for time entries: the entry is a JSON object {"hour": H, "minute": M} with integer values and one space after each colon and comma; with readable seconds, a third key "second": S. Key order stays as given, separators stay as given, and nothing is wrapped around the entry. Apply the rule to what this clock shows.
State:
{"hour": 11, "minute": 3}
